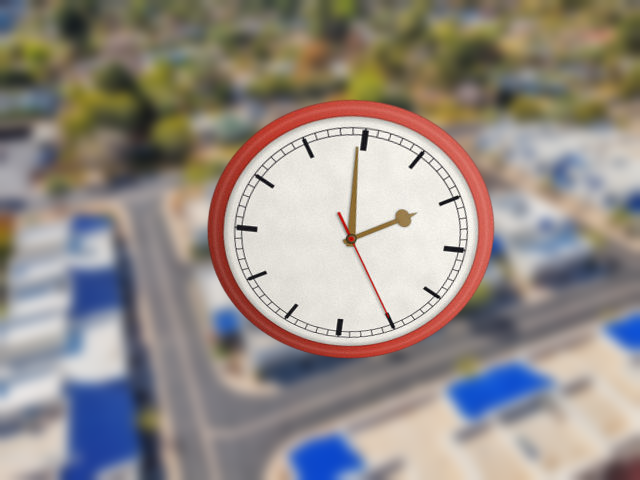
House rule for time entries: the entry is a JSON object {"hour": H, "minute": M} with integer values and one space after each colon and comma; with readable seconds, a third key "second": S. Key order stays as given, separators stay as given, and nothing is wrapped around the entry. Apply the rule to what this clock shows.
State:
{"hour": 1, "minute": 59, "second": 25}
